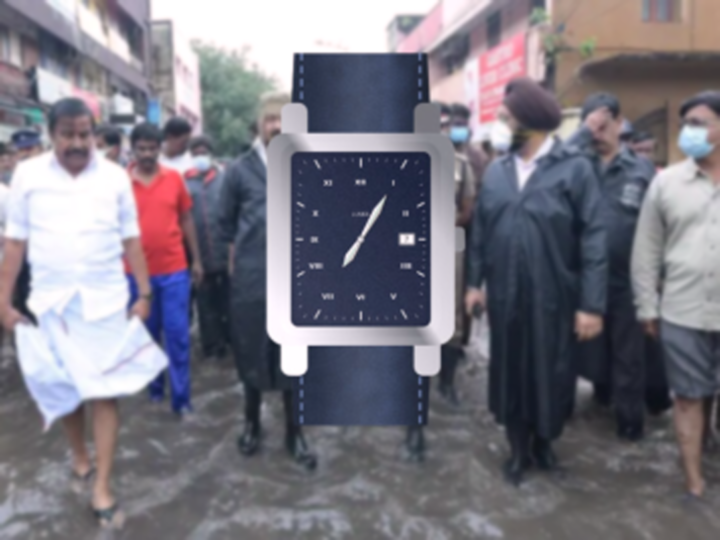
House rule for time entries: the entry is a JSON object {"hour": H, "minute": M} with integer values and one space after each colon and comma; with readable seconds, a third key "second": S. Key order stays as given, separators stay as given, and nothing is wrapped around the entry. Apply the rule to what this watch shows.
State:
{"hour": 7, "minute": 5}
